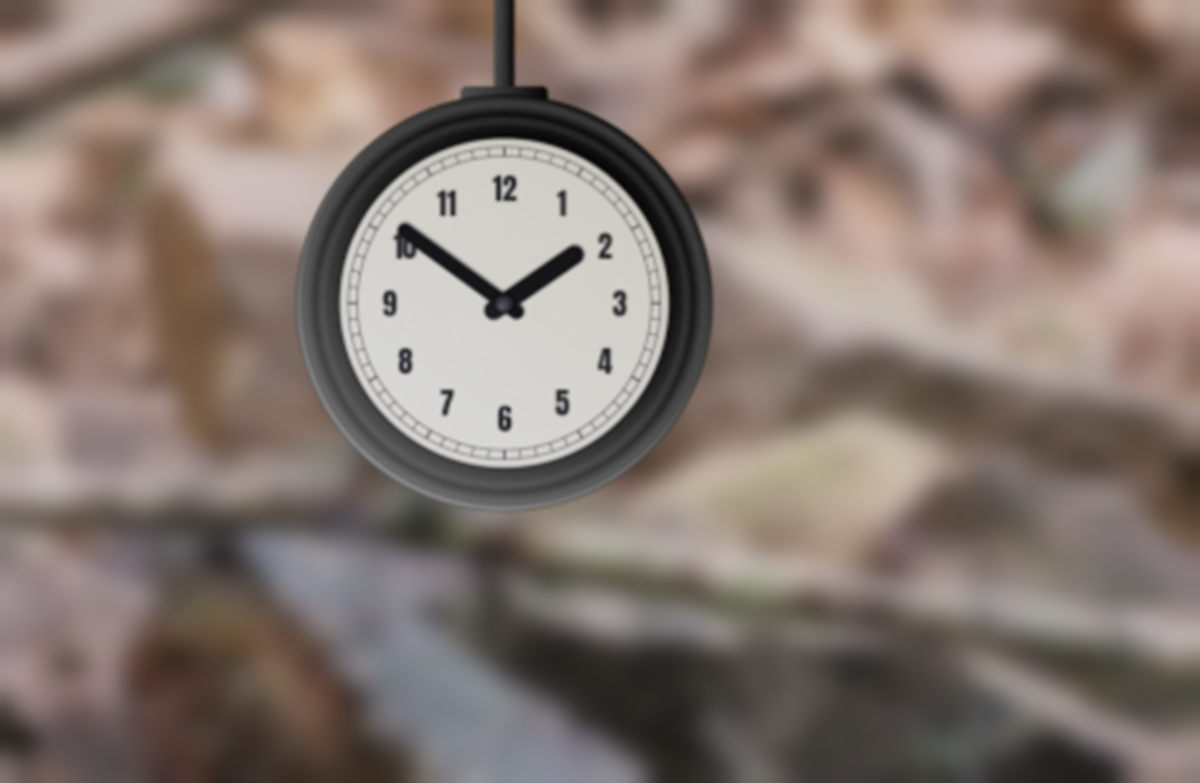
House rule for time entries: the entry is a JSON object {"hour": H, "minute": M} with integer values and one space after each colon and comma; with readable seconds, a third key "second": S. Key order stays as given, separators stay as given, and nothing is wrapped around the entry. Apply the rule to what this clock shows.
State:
{"hour": 1, "minute": 51}
